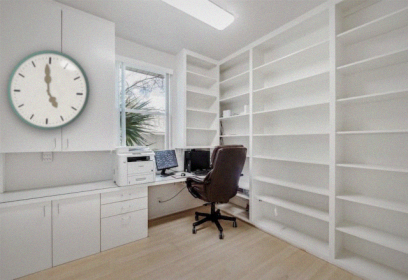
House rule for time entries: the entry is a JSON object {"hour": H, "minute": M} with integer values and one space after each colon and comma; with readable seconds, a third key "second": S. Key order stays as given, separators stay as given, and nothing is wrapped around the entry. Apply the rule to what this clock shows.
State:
{"hour": 4, "minute": 59}
